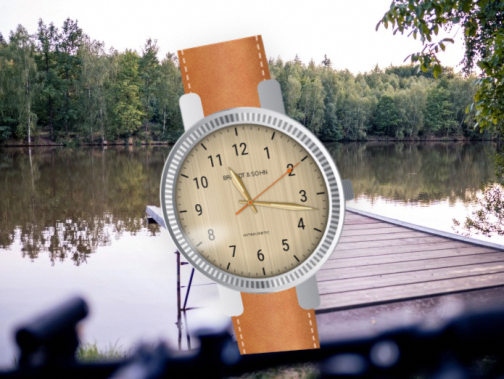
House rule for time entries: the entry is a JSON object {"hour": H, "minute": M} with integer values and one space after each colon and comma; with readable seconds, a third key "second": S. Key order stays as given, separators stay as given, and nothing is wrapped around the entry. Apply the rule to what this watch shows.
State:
{"hour": 11, "minute": 17, "second": 10}
